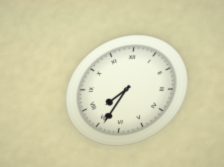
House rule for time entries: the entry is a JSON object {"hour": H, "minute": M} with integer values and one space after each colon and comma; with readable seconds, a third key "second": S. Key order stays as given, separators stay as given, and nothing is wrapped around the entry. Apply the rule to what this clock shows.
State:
{"hour": 7, "minute": 34}
